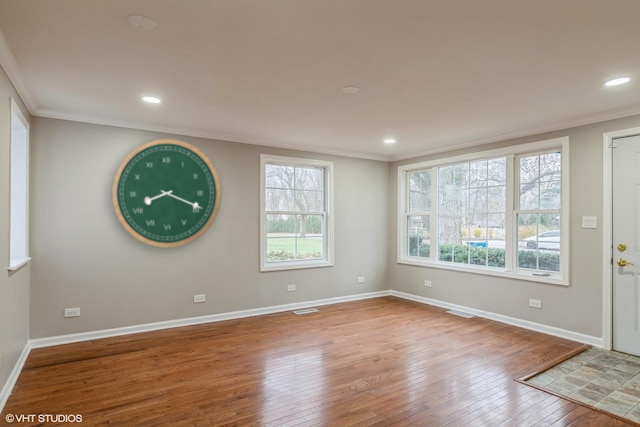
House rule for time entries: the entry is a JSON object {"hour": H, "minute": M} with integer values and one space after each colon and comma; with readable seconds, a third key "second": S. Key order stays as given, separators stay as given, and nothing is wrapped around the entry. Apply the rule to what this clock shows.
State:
{"hour": 8, "minute": 19}
